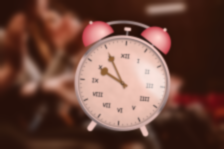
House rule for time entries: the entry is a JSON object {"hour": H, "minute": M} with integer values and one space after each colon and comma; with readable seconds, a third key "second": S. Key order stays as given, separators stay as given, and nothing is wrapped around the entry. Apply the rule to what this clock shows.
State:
{"hour": 9, "minute": 55}
